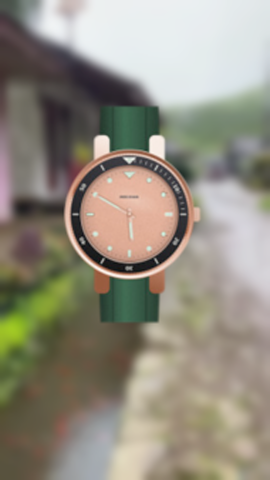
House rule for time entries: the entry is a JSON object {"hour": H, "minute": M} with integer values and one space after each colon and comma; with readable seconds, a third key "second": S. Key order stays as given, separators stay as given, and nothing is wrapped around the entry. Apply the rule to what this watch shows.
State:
{"hour": 5, "minute": 50}
